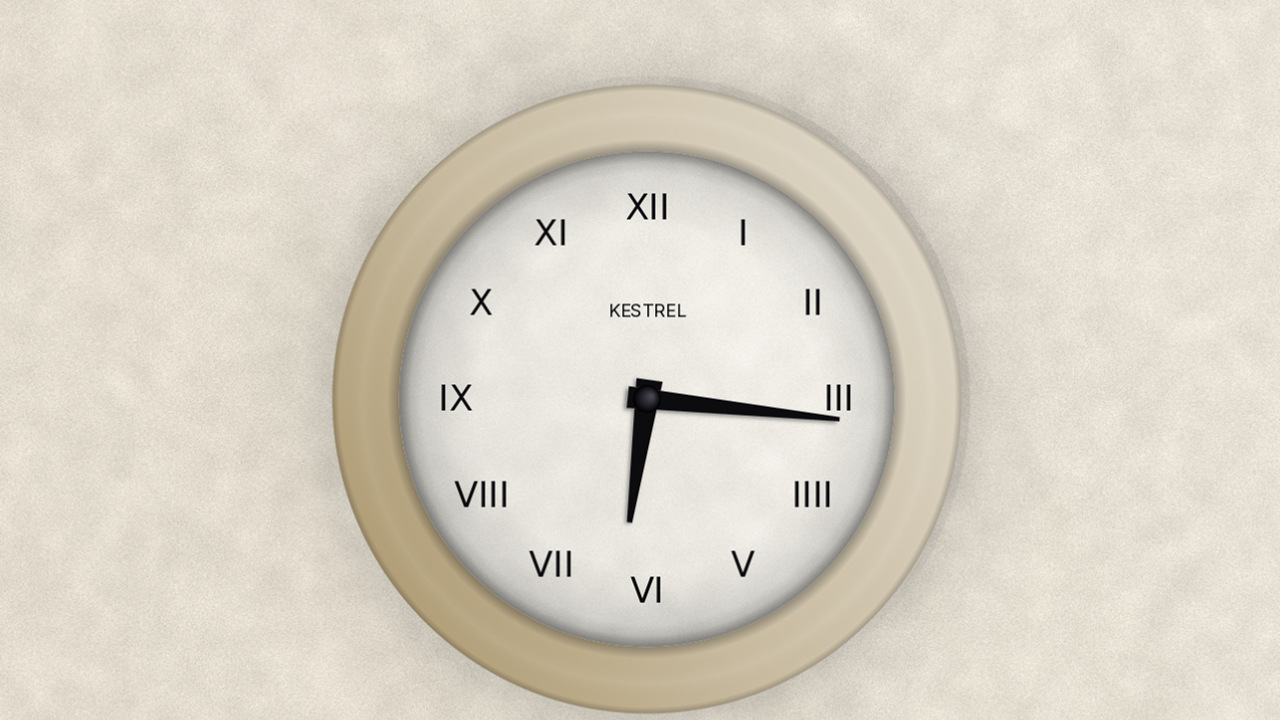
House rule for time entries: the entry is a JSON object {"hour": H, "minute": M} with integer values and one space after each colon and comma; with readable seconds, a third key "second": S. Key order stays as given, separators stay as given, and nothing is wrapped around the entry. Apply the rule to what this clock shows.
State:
{"hour": 6, "minute": 16}
